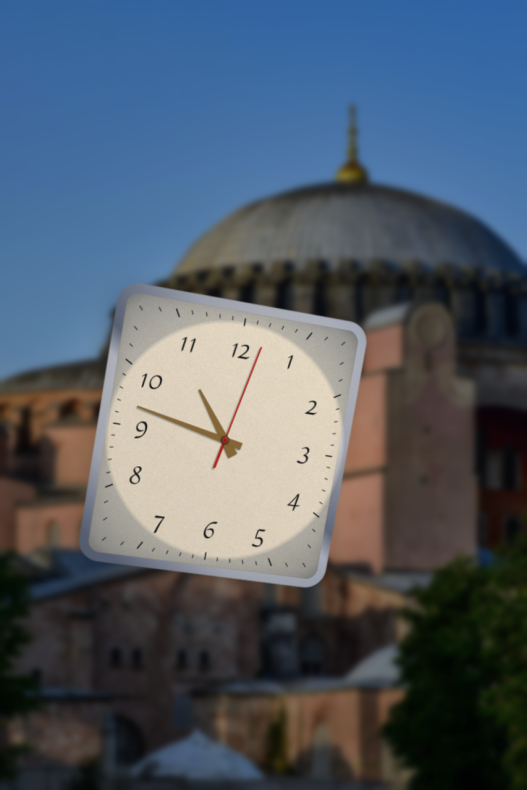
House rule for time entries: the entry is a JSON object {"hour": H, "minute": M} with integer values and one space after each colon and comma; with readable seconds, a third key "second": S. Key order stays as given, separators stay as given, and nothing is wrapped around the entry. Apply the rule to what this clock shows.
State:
{"hour": 10, "minute": 47, "second": 2}
